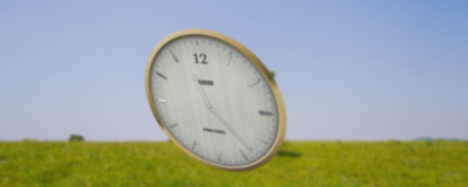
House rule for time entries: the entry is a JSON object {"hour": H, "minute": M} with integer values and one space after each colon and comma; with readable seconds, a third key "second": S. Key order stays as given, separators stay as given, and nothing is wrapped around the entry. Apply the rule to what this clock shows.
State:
{"hour": 11, "minute": 23}
